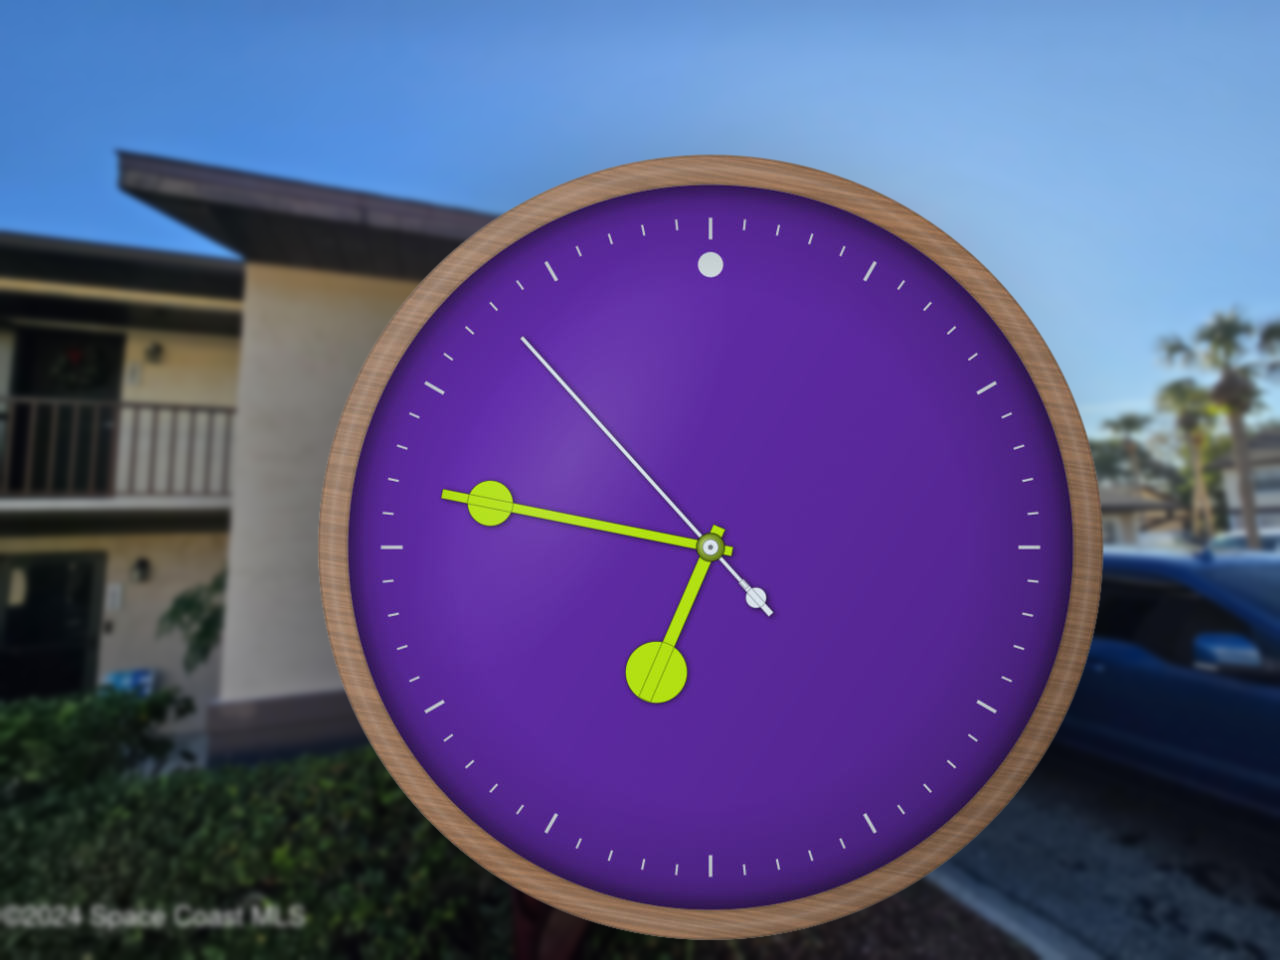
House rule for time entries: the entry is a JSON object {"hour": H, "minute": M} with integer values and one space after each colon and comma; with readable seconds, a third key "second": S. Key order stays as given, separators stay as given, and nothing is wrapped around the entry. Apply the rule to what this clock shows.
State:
{"hour": 6, "minute": 46, "second": 53}
